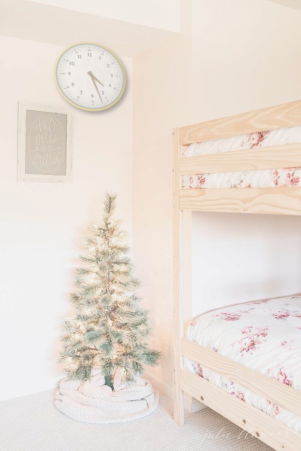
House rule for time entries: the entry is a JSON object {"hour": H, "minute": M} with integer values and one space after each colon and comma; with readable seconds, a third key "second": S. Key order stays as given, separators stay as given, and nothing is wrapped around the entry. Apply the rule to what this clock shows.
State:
{"hour": 4, "minute": 27}
